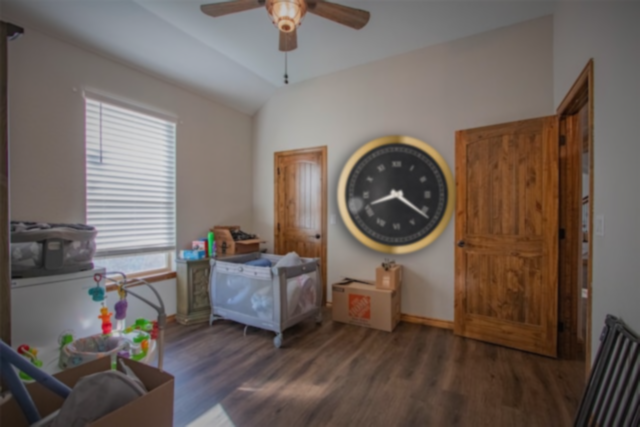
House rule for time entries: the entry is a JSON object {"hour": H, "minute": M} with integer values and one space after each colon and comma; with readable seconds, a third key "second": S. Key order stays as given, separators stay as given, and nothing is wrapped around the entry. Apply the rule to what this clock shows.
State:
{"hour": 8, "minute": 21}
